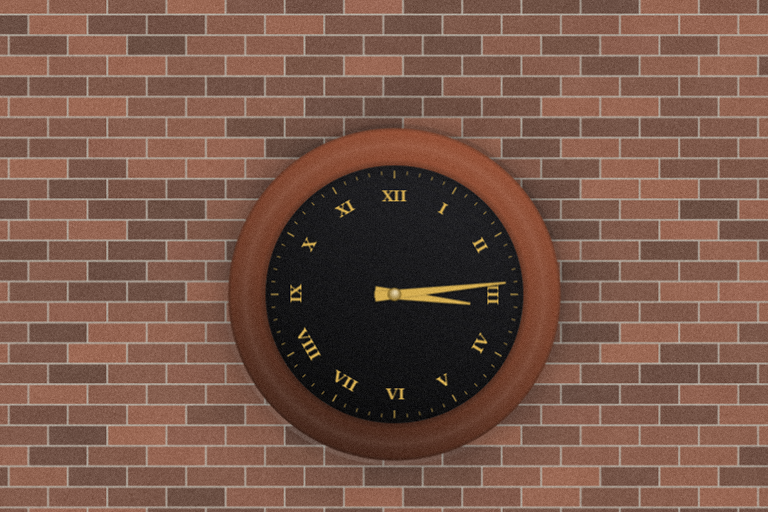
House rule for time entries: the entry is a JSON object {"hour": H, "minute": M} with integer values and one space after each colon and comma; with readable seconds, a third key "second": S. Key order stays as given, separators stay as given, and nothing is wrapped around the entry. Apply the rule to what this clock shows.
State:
{"hour": 3, "minute": 14}
